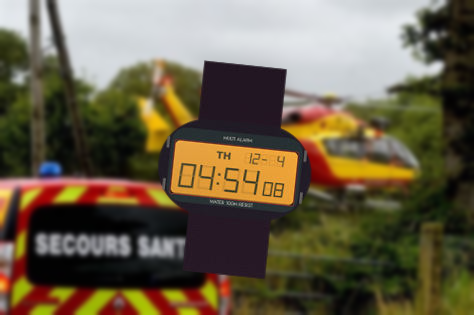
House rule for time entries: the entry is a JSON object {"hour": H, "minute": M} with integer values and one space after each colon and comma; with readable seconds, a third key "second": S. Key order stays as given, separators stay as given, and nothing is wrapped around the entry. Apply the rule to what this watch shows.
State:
{"hour": 4, "minute": 54, "second": 8}
